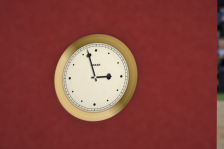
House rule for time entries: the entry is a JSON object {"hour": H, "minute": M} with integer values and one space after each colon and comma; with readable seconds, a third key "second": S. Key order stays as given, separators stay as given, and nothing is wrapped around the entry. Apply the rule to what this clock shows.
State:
{"hour": 2, "minute": 57}
